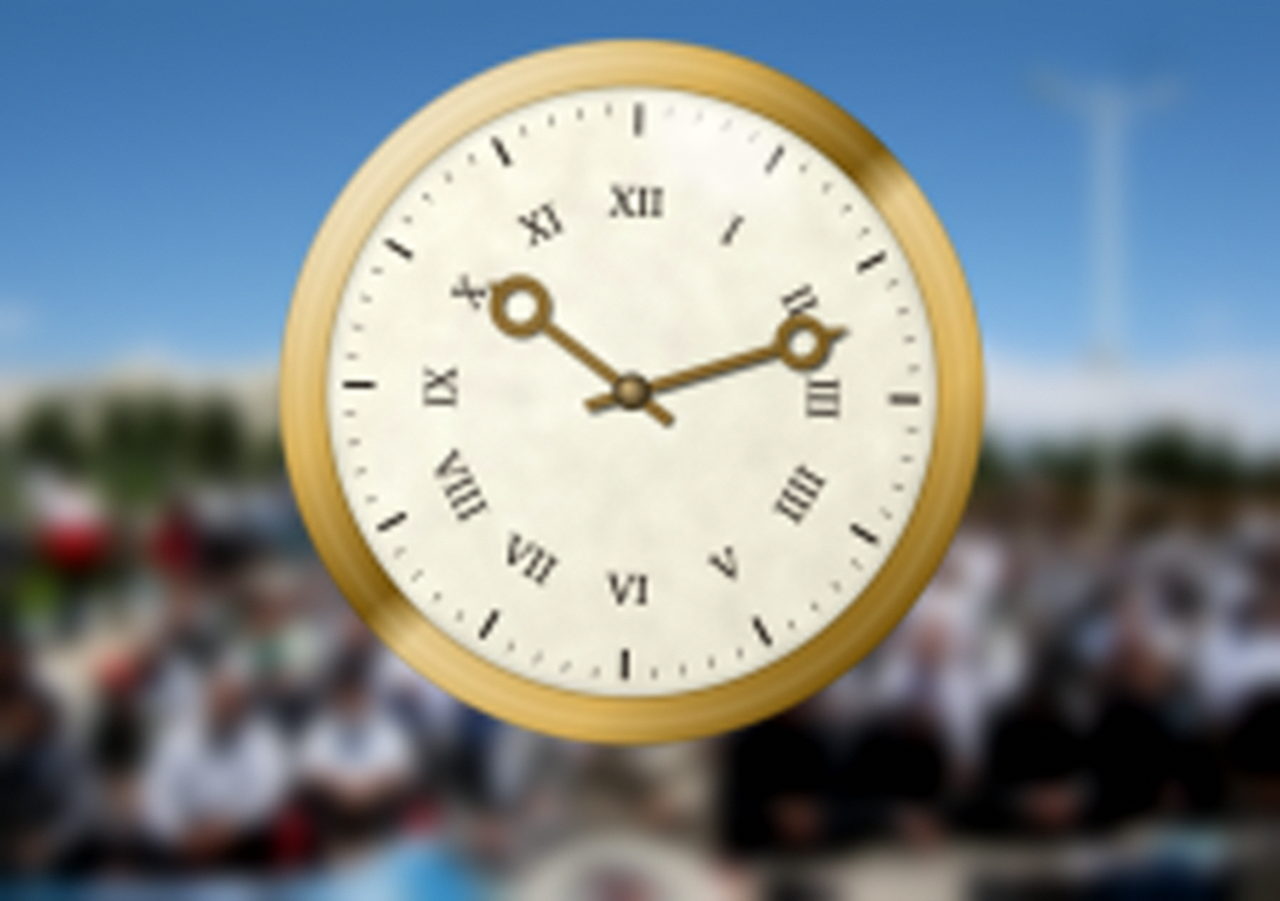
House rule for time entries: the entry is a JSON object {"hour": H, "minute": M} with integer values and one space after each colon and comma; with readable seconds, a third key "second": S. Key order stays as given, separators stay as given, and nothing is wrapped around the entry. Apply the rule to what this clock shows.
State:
{"hour": 10, "minute": 12}
